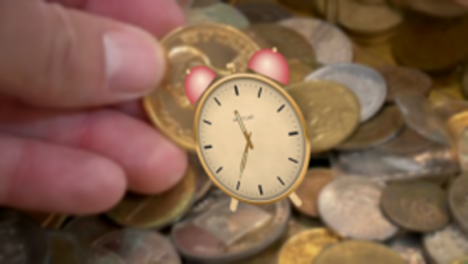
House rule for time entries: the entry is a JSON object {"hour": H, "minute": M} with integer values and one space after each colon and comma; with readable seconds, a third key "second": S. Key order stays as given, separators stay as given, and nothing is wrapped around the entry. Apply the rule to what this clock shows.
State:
{"hour": 11, "minute": 35}
